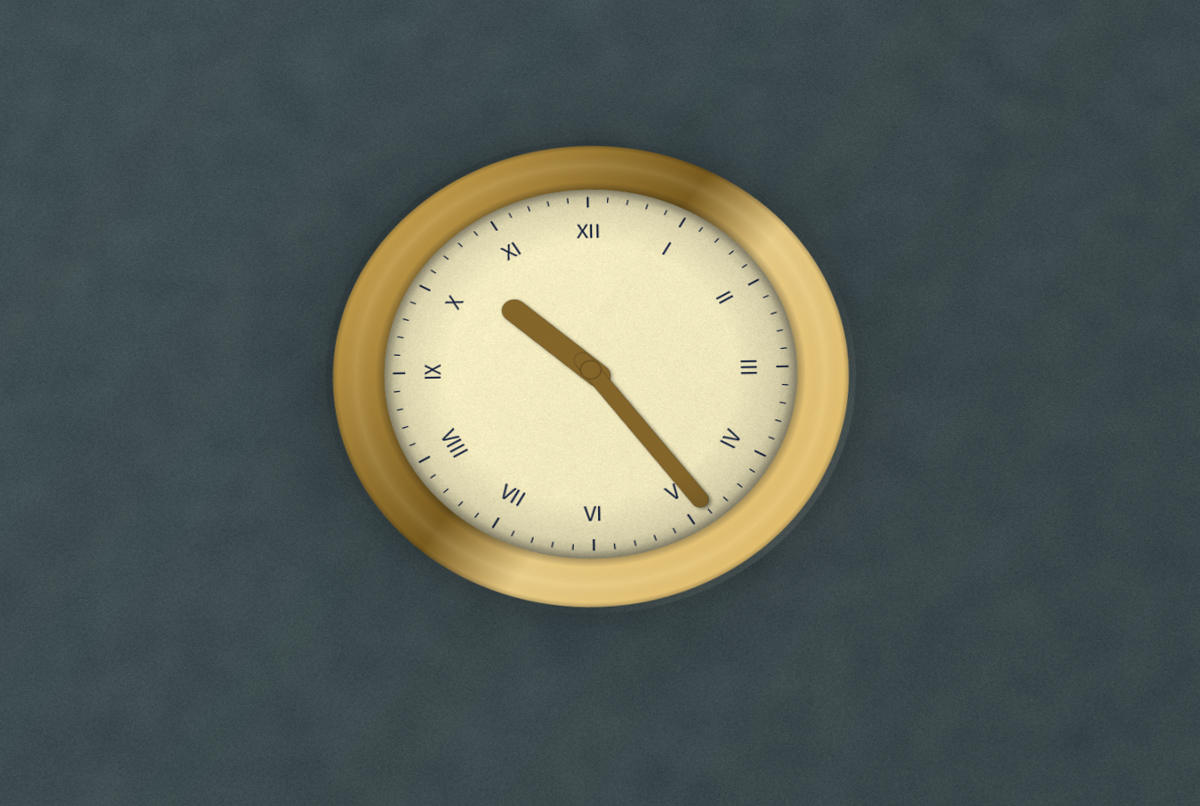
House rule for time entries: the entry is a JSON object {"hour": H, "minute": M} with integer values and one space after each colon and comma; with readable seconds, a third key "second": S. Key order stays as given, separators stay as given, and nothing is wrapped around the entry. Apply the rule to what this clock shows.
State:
{"hour": 10, "minute": 24}
